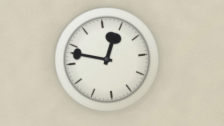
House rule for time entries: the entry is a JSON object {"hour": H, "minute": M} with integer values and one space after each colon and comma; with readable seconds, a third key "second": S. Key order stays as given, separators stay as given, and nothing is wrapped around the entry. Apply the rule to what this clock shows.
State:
{"hour": 12, "minute": 48}
